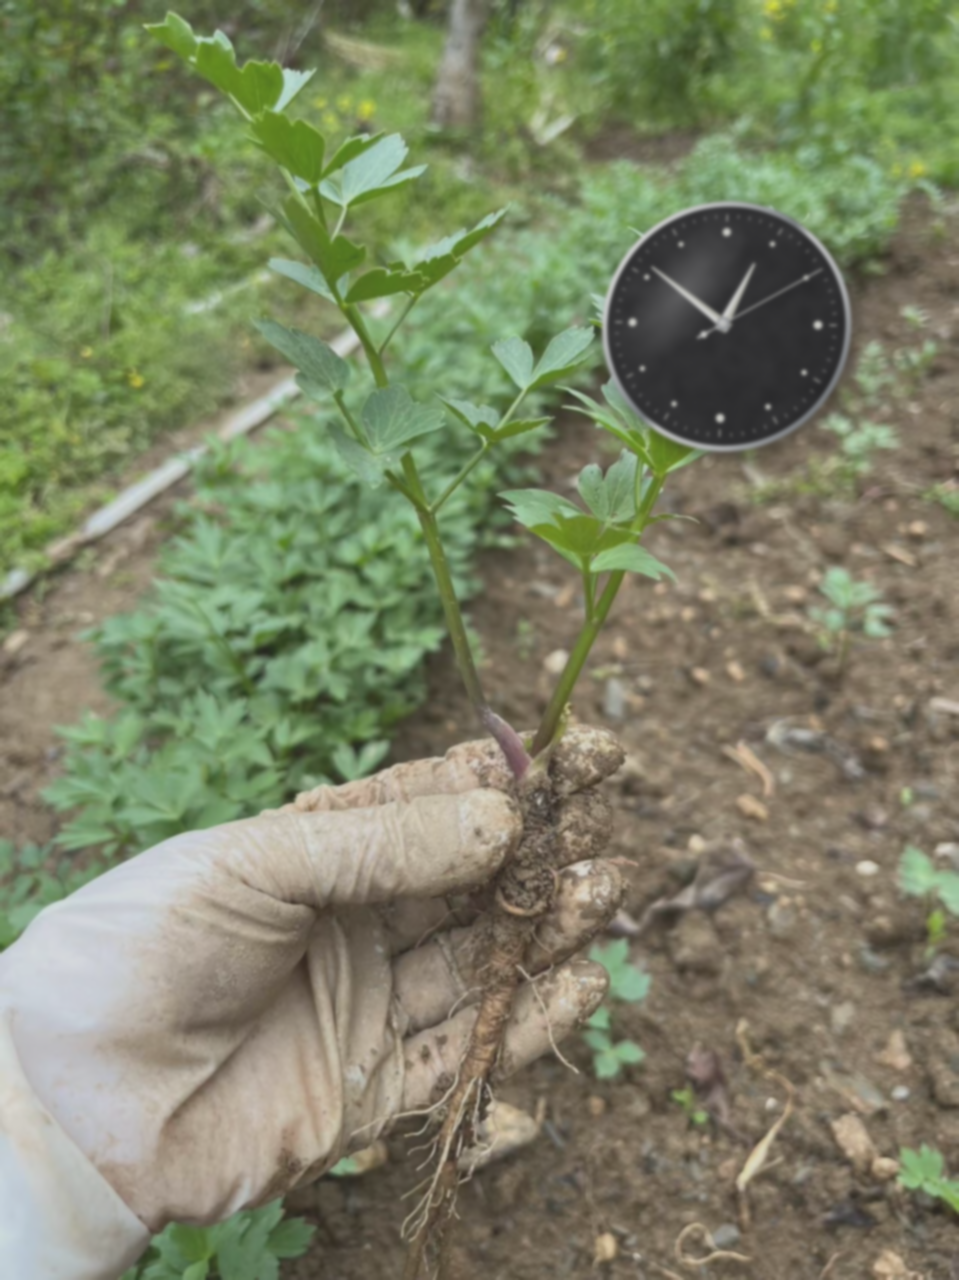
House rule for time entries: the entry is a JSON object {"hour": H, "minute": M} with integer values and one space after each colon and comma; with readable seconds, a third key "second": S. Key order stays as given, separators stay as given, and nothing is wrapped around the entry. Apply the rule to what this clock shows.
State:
{"hour": 12, "minute": 51, "second": 10}
